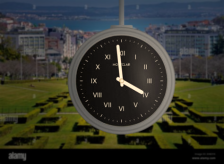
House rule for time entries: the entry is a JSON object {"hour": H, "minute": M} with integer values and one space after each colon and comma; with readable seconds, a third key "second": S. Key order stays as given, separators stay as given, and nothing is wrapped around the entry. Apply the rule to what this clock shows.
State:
{"hour": 3, "minute": 59}
